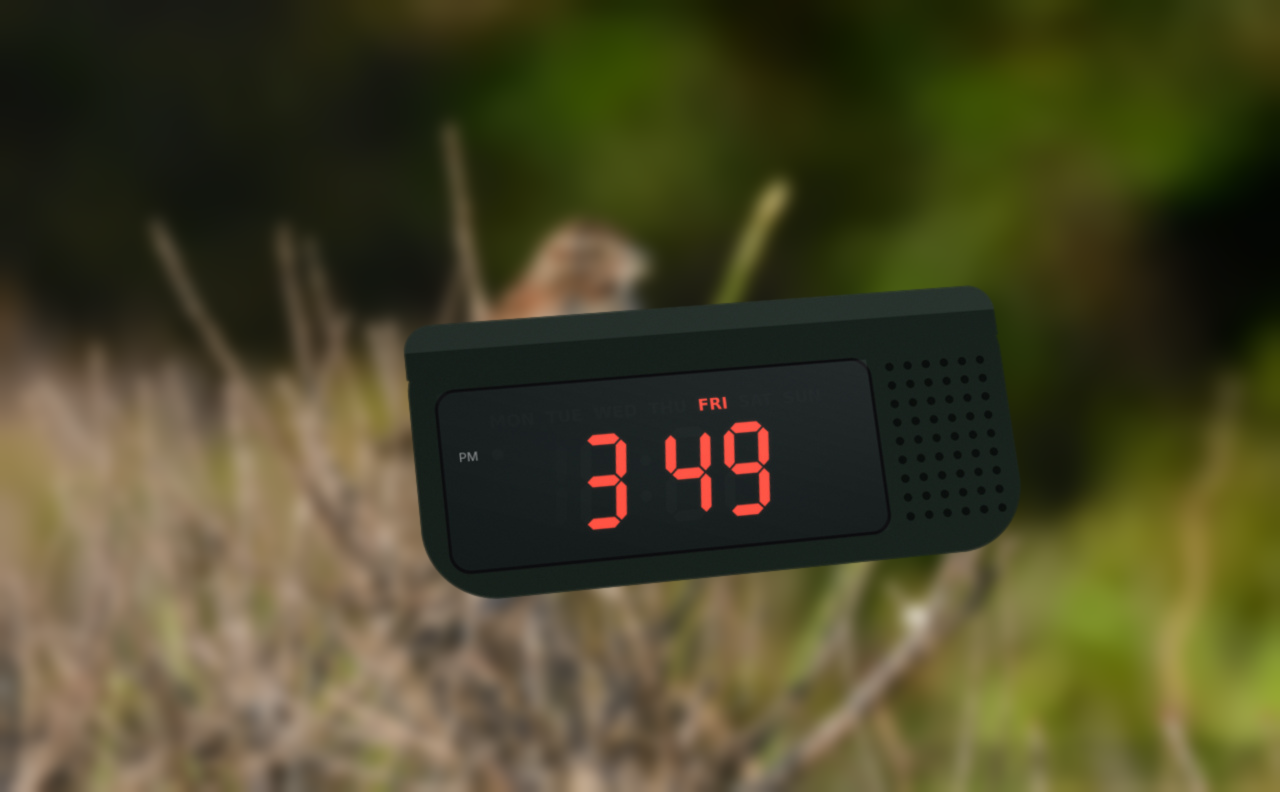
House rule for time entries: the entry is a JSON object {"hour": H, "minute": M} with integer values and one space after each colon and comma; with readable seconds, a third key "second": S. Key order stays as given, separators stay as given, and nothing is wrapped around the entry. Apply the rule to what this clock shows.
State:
{"hour": 3, "minute": 49}
